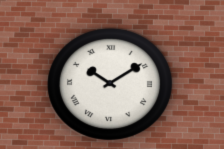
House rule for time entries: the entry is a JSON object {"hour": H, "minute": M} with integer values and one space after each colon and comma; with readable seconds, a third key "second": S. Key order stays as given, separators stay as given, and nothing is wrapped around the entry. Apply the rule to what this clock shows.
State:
{"hour": 10, "minute": 9}
